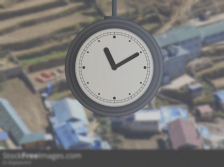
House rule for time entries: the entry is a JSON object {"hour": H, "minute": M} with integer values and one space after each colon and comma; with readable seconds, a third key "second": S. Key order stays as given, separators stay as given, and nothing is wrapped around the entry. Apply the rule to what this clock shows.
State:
{"hour": 11, "minute": 10}
